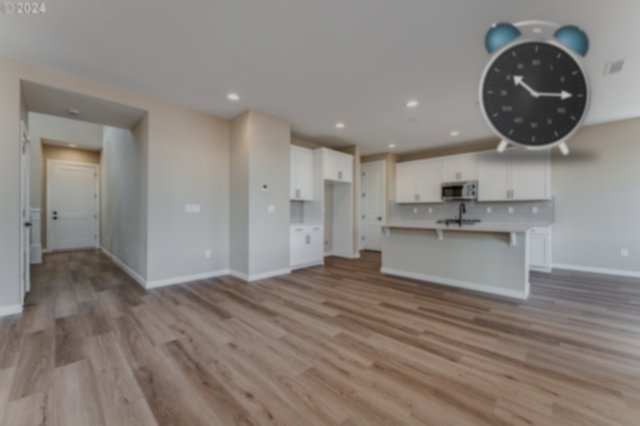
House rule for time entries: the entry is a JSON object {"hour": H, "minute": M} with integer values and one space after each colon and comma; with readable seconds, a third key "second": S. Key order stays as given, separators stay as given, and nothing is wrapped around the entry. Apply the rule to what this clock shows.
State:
{"hour": 10, "minute": 15}
